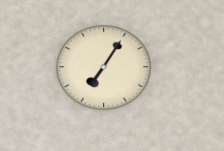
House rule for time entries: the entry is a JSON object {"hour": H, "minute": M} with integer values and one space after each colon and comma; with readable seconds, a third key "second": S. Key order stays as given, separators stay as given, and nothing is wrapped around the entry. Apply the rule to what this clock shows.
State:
{"hour": 7, "minute": 5}
